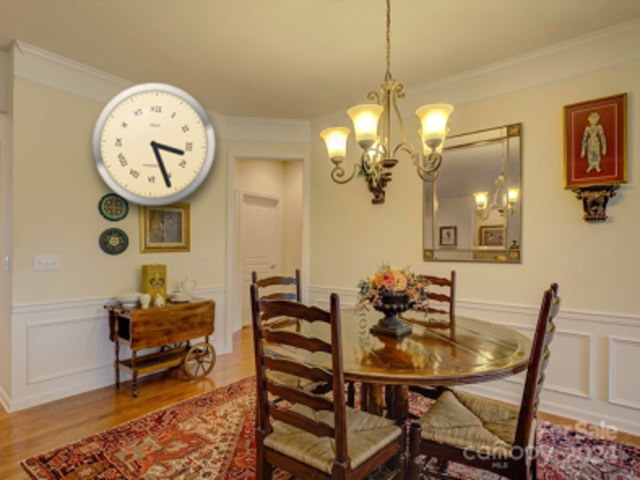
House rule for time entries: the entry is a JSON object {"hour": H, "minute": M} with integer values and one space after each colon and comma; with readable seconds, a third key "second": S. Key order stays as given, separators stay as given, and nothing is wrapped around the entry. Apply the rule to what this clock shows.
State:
{"hour": 3, "minute": 26}
